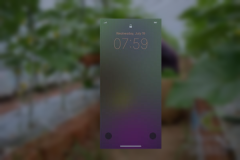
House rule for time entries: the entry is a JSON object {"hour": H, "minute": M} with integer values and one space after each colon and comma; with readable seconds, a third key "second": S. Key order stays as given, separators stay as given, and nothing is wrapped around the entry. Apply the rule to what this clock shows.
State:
{"hour": 7, "minute": 59}
